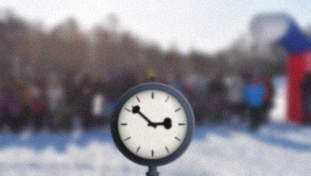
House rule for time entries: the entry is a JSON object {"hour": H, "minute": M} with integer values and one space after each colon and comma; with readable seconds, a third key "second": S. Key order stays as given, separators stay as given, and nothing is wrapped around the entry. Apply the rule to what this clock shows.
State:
{"hour": 2, "minute": 52}
